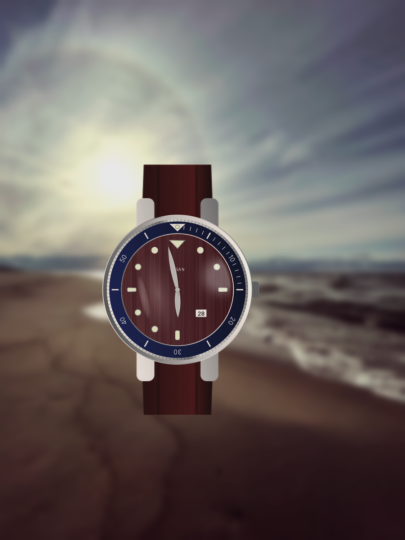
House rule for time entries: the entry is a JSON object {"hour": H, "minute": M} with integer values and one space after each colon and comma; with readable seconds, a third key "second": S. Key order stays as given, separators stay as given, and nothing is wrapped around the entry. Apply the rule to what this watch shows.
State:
{"hour": 5, "minute": 58}
